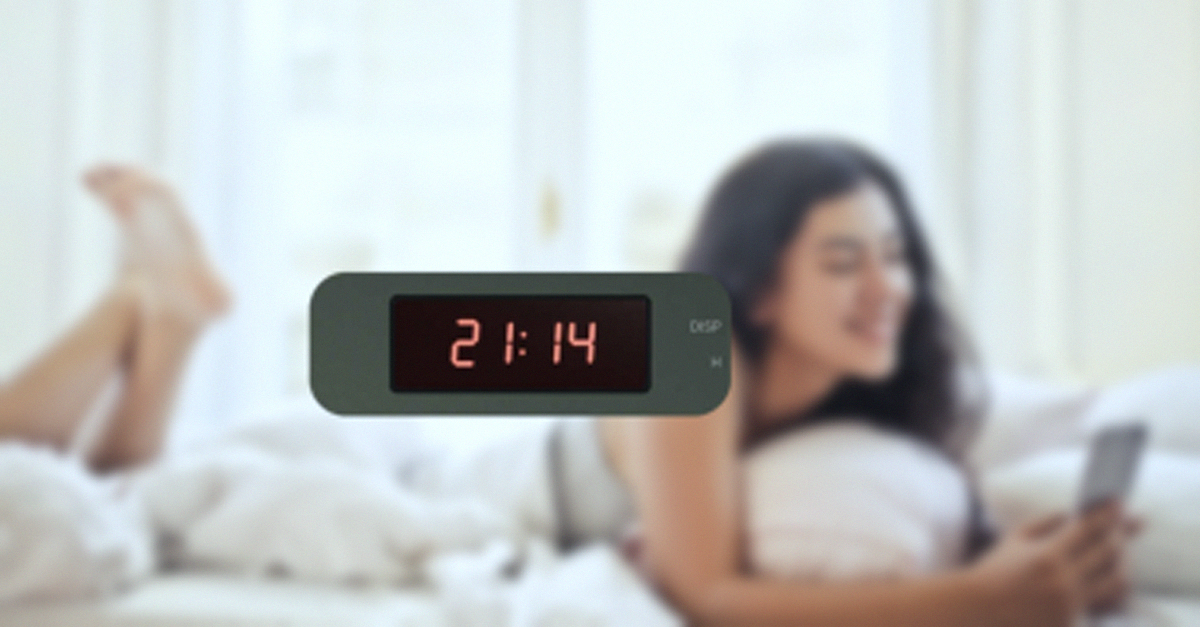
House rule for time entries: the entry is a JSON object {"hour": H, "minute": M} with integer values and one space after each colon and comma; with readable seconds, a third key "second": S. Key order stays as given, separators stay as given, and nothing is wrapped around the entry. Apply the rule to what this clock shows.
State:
{"hour": 21, "minute": 14}
